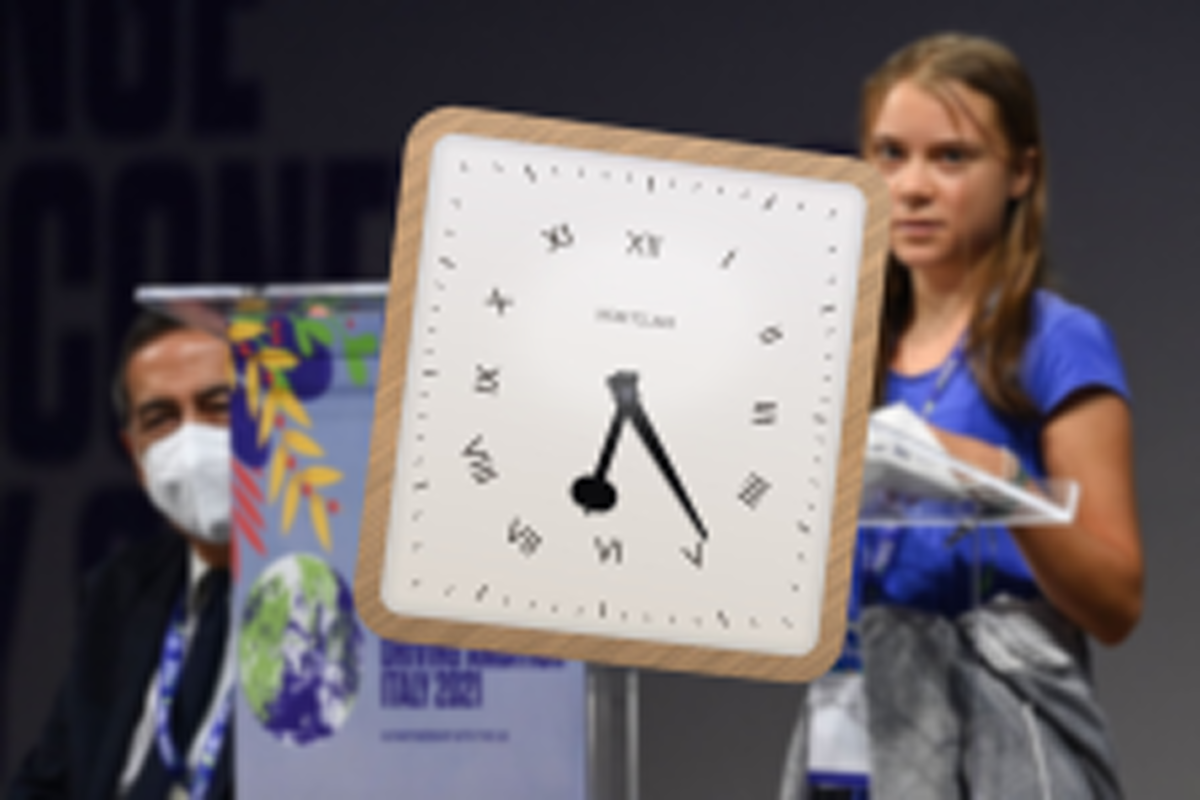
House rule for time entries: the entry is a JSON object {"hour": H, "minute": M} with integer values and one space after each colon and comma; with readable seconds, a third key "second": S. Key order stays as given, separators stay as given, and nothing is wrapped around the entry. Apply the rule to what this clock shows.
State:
{"hour": 6, "minute": 24}
